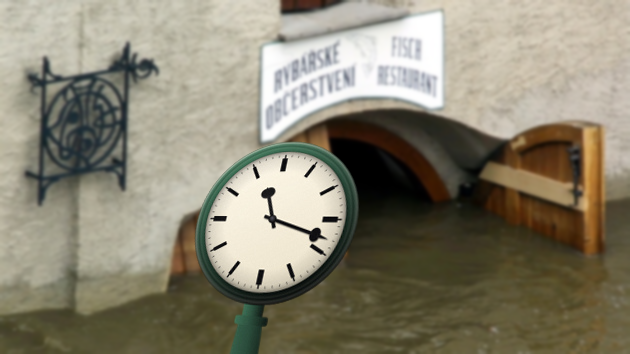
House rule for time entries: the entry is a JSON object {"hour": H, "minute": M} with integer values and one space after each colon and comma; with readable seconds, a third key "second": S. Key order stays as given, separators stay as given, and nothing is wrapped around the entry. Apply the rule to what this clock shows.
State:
{"hour": 11, "minute": 18}
